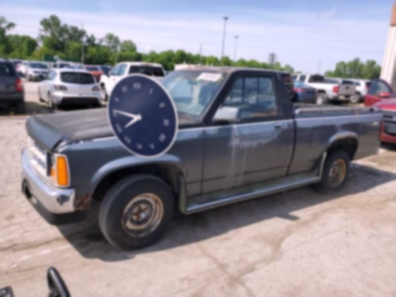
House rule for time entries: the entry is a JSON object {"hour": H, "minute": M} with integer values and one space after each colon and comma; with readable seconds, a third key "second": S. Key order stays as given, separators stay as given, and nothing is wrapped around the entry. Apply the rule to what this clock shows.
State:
{"hour": 7, "minute": 46}
